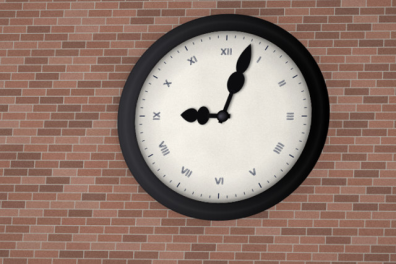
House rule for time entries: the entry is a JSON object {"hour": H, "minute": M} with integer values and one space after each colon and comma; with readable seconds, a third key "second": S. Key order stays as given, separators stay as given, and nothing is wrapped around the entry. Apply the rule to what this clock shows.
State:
{"hour": 9, "minute": 3}
